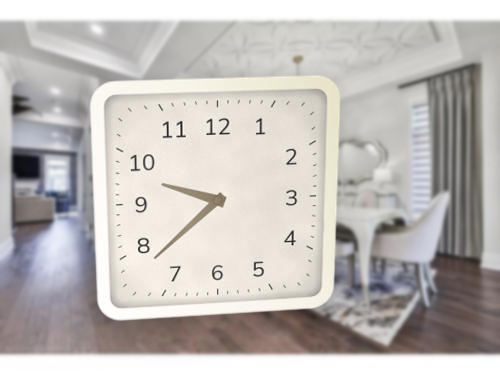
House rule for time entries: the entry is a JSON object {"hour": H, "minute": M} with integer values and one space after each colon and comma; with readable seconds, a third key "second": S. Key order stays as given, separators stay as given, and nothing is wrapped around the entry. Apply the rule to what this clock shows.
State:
{"hour": 9, "minute": 38}
